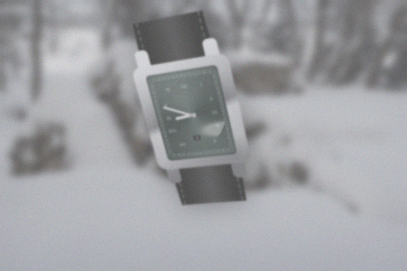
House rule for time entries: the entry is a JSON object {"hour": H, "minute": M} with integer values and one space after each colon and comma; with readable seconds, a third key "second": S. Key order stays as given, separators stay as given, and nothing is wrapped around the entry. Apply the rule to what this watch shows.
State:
{"hour": 8, "minute": 49}
